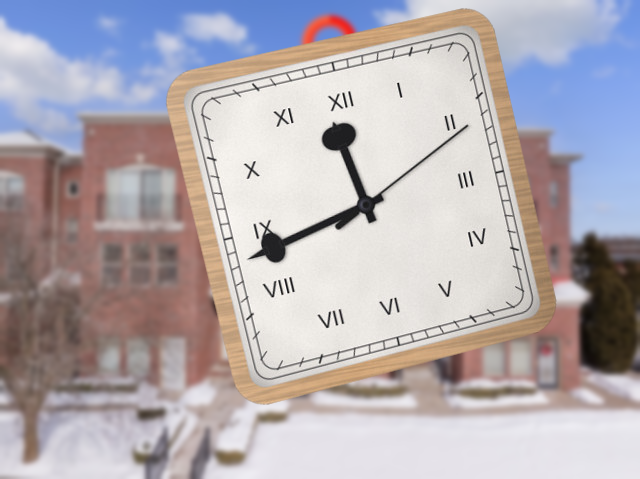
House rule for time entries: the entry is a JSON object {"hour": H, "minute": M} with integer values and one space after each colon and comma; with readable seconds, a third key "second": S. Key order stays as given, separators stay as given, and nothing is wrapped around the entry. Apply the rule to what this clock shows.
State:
{"hour": 11, "minute": 43, "second": 11}
